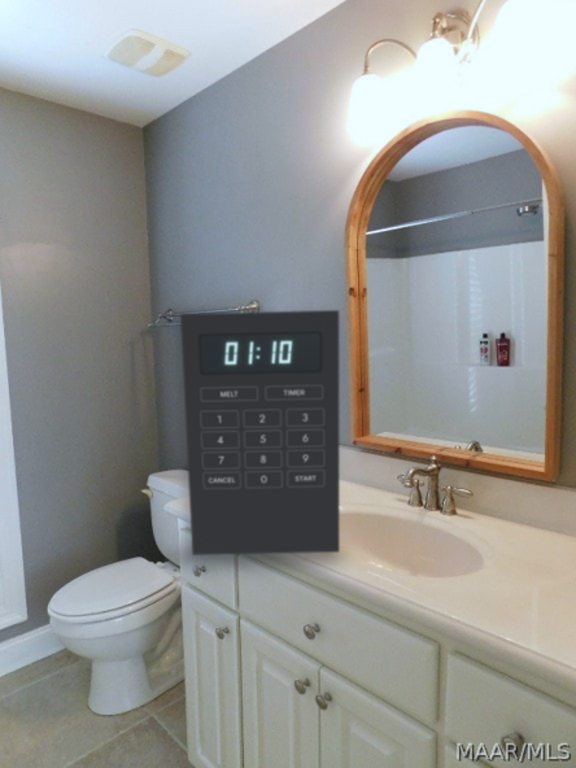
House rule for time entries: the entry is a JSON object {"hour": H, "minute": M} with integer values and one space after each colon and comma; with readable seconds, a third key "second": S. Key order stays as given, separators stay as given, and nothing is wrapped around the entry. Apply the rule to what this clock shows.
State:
{"hour": 1, "minute": 10}
